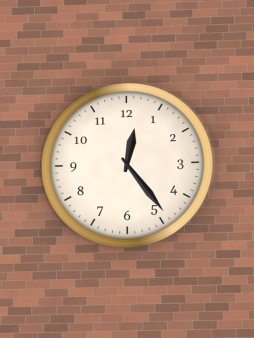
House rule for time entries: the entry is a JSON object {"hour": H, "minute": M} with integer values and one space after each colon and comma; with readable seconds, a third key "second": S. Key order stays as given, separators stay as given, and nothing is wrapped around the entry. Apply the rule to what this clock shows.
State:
{"hour": 12, "minute": 24}
